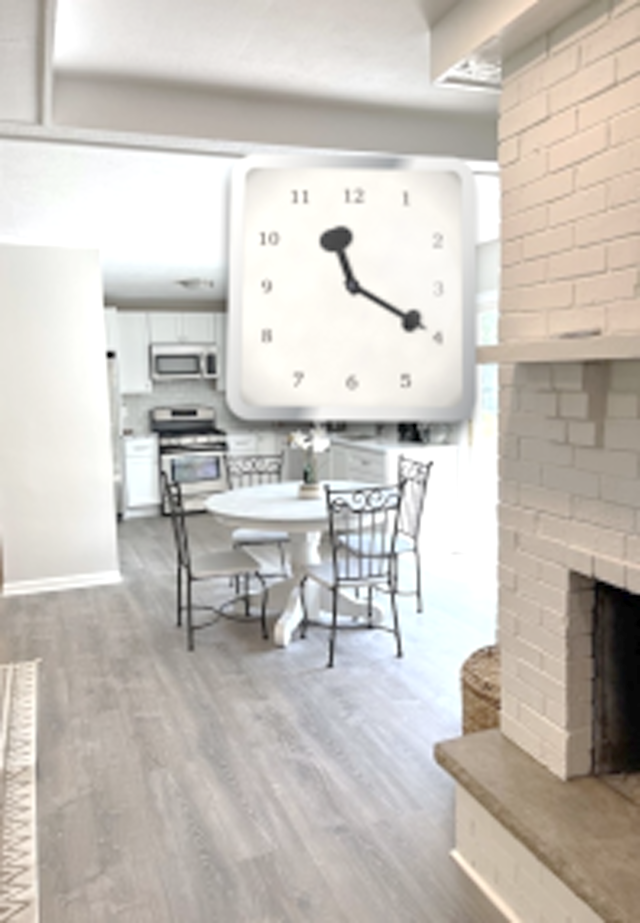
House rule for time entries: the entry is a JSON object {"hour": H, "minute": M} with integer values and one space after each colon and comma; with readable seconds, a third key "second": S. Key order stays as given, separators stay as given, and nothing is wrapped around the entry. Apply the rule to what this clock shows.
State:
{"hour": 11, "minute": 20}
